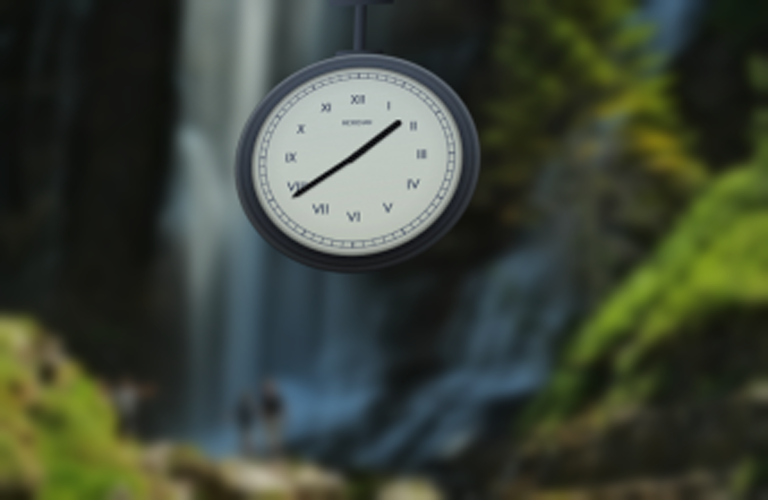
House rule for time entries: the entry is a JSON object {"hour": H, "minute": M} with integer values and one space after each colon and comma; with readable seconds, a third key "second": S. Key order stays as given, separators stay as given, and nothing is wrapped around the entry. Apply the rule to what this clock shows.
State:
{"hour": 1, "minute": 39}
